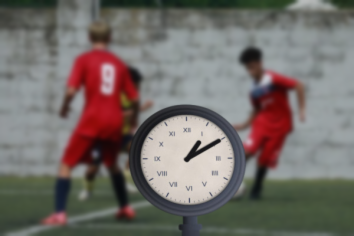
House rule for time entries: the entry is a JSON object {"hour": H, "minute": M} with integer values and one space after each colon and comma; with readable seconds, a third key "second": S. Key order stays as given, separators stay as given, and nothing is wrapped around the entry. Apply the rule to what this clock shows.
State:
{"hour": 1, "minute": 10}
